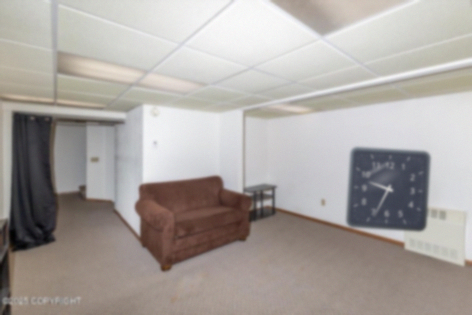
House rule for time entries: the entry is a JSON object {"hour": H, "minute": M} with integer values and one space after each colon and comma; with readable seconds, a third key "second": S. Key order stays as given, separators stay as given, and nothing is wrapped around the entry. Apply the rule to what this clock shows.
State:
{"hour": 9, "minute": 34}
